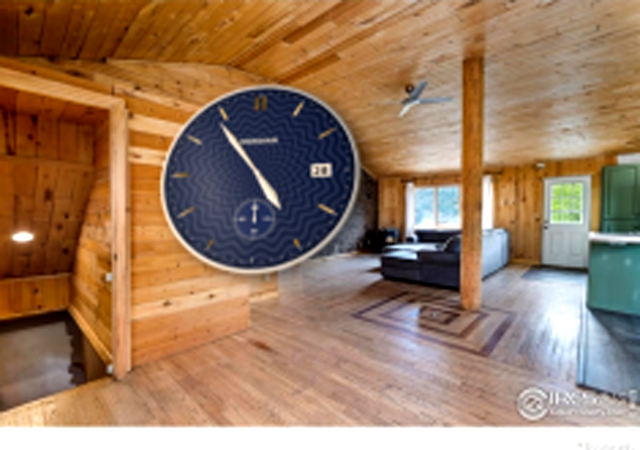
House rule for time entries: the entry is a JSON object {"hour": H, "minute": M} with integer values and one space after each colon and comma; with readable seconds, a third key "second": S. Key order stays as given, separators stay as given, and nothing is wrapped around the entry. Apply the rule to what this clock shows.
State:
{"hour": 4, "minute": 54}
